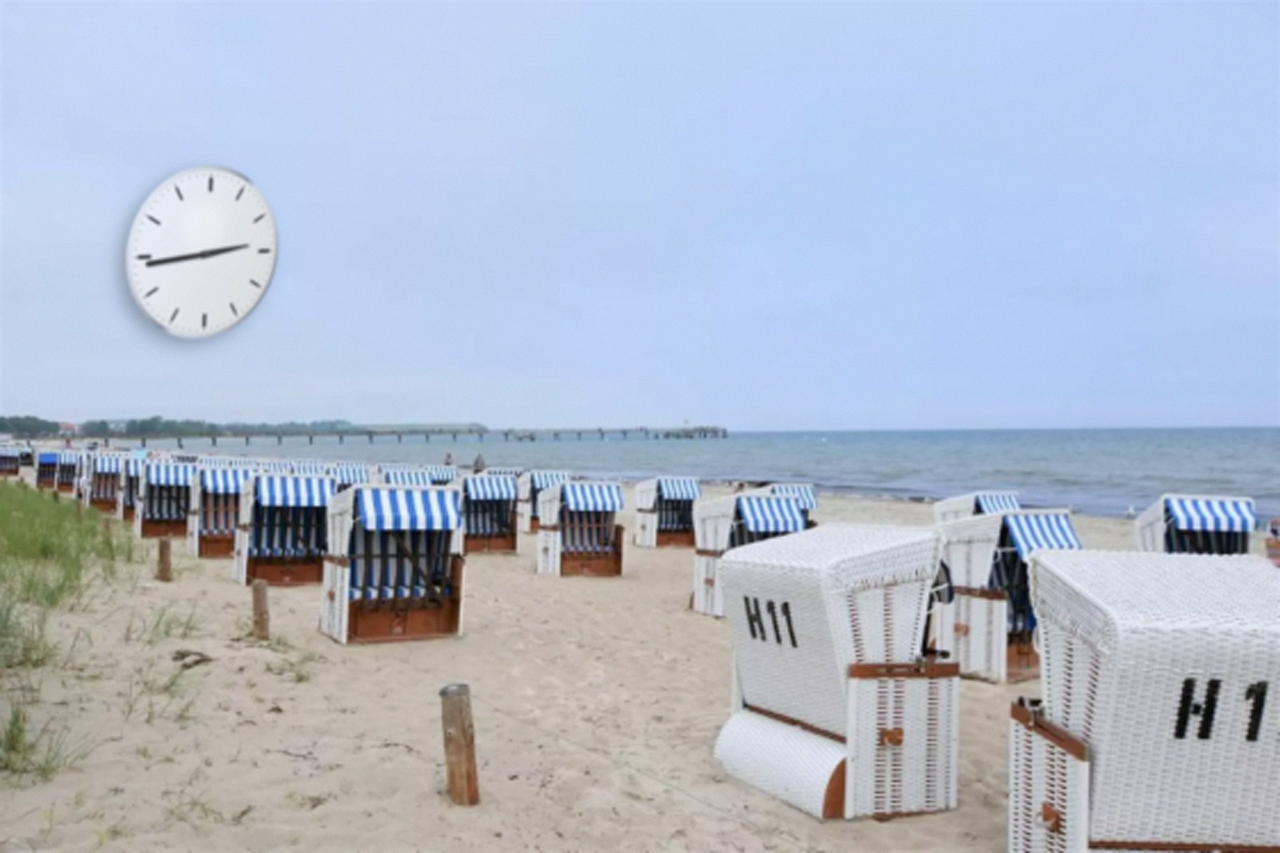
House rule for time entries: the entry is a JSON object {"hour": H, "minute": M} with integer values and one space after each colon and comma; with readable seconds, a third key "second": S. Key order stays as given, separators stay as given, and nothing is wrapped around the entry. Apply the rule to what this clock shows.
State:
{"hour": 2, "minute": 44}
